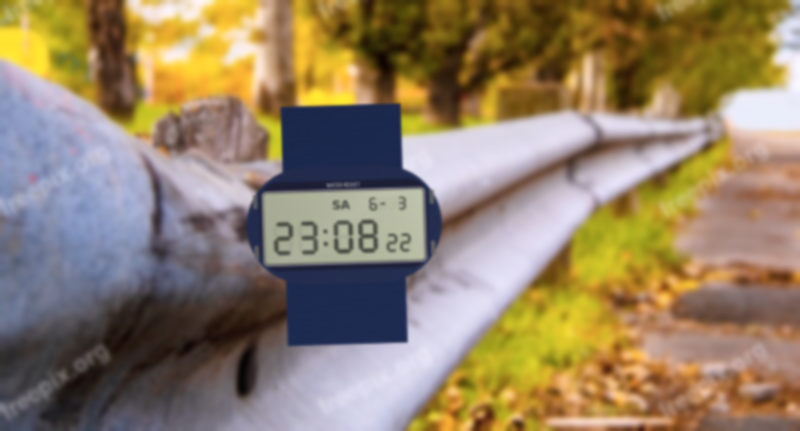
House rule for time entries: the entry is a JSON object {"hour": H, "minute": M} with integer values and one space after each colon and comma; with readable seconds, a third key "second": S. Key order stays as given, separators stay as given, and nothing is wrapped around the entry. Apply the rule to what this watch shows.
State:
{"hour": 23, "minute": 8, "second": 22}
